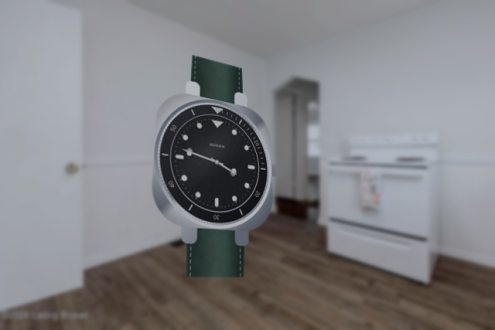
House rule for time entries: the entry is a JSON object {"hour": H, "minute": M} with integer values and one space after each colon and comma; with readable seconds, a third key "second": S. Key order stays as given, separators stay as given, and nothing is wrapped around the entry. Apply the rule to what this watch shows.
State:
{"hour": 3, "minute": 47}
